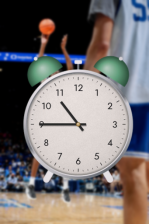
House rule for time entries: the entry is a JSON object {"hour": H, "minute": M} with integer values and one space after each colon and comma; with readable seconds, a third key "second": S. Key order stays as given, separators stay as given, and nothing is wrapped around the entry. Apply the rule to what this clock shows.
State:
{"hour": 10, "minute": 45}
